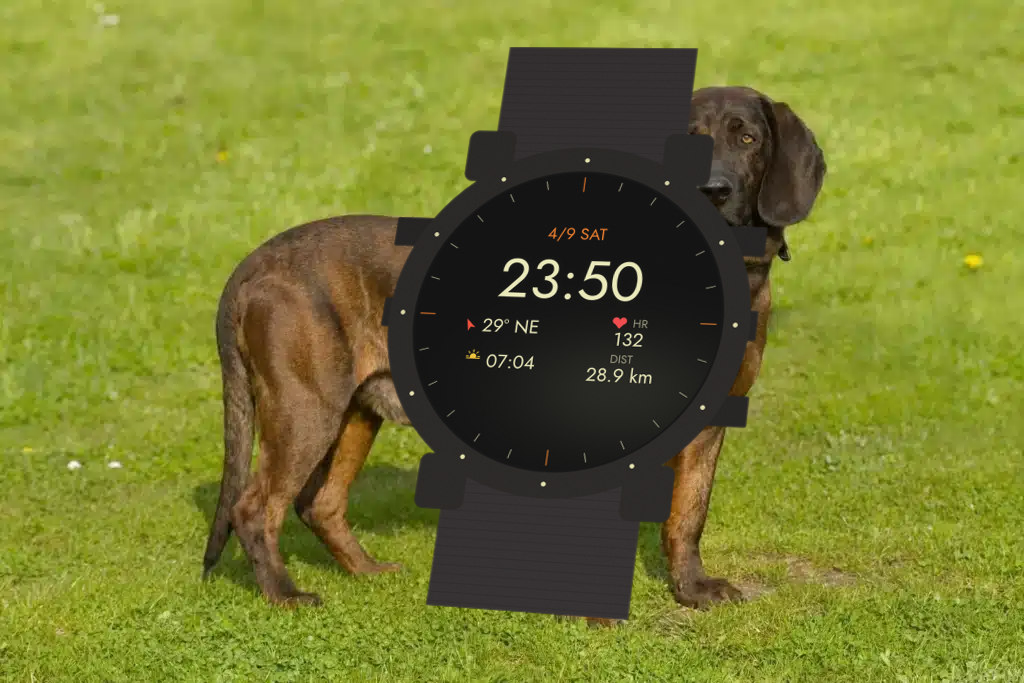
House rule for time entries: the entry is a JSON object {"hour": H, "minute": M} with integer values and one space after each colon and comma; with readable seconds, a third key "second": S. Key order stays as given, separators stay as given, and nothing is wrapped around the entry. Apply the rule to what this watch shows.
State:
{"hour": 23, "minute": 50}
